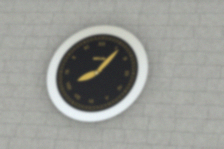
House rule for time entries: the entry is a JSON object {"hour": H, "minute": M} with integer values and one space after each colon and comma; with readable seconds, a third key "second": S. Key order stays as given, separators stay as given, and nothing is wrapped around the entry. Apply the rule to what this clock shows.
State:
{"hour": 8, "minute": 6}
